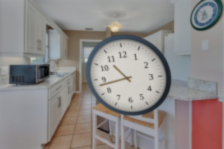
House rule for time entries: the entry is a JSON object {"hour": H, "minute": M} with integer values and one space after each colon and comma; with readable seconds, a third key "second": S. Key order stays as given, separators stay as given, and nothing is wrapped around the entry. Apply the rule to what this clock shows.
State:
{"hour": 10, "minute": 43}
